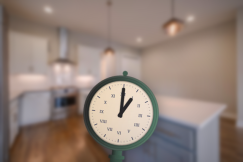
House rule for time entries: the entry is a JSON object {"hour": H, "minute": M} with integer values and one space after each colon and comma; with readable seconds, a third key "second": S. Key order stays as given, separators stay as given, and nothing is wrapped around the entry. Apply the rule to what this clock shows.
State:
{"hour": 1, "minute": 0}
